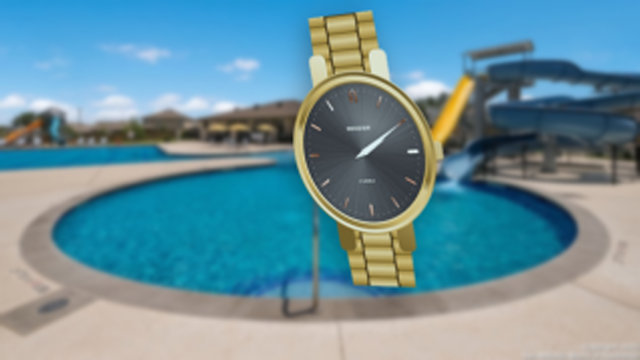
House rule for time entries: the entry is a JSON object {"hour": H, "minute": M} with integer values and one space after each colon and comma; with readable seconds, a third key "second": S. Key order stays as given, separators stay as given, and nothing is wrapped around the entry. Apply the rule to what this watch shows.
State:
{"hour": 2, "minute": 10}
